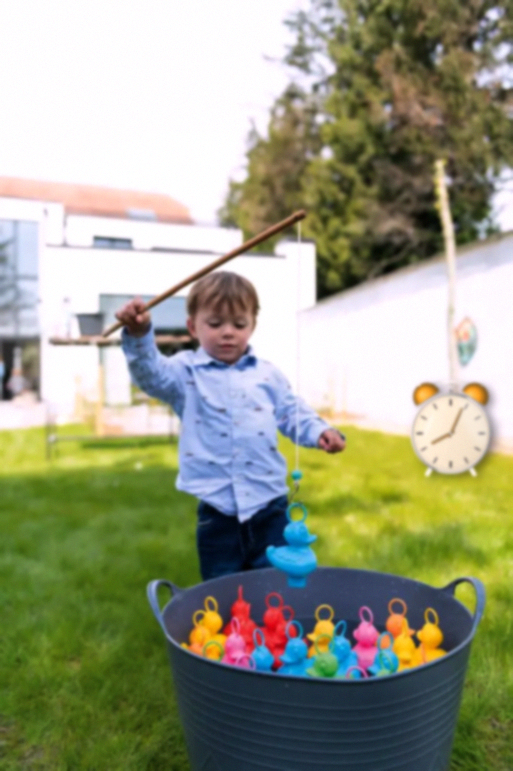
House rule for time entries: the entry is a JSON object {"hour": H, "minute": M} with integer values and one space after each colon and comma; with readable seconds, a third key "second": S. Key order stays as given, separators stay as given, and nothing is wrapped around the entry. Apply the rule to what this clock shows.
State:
{"hour": 8, "minute": 4}
